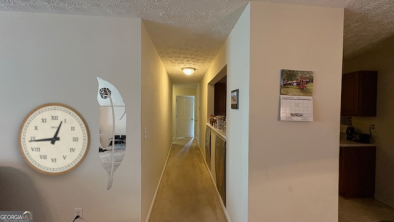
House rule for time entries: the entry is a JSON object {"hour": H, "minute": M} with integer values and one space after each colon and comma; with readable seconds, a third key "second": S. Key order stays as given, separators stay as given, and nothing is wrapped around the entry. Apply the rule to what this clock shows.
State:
{"hour": 12, "minute": 44}
